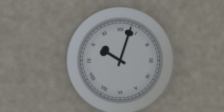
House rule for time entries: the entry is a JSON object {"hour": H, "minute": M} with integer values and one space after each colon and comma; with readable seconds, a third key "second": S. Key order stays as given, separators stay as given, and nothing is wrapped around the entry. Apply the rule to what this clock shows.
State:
{"hour": 10, "minute": 3}
